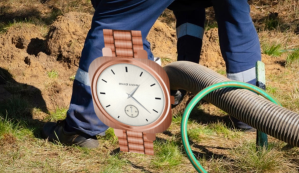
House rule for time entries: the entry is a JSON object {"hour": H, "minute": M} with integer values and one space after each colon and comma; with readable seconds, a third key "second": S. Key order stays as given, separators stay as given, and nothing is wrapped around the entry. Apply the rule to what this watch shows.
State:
{"hour": 1, "minute": 22}
